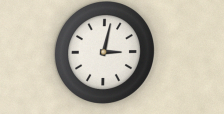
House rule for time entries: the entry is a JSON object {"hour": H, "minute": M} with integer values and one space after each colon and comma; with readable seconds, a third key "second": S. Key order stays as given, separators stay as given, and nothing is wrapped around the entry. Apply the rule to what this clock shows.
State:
{"hour": 3, "minute": 2}
